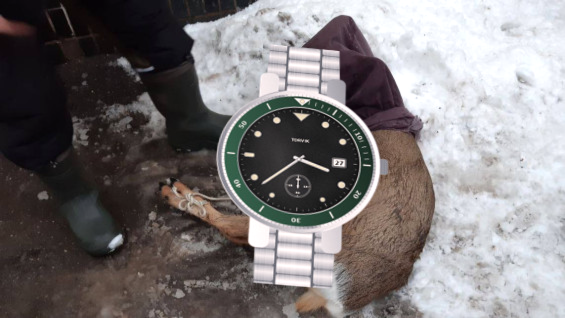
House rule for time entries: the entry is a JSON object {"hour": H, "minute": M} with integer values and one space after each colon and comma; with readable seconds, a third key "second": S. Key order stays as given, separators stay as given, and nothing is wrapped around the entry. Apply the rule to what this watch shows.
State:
{"hour": 3, "minute": 38}
